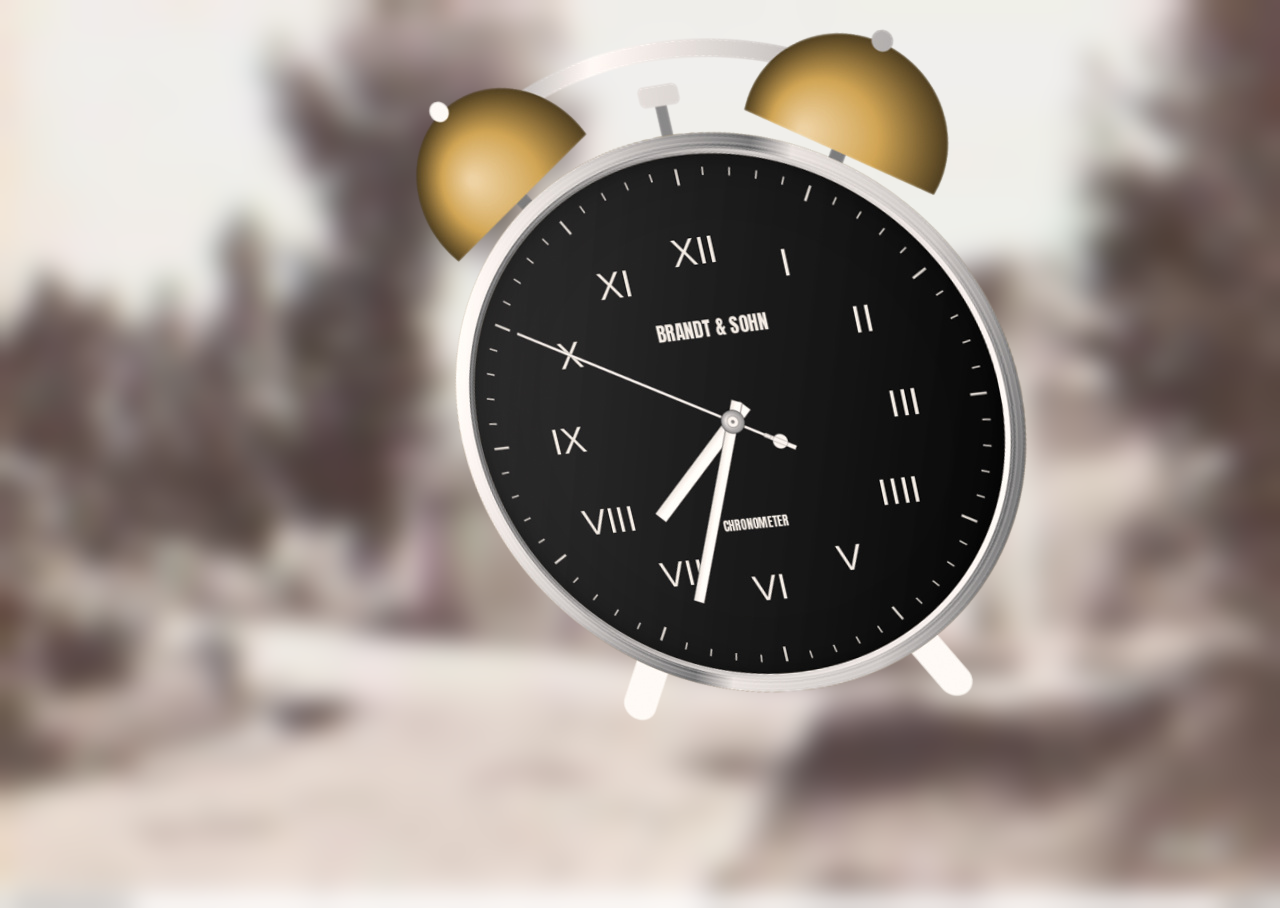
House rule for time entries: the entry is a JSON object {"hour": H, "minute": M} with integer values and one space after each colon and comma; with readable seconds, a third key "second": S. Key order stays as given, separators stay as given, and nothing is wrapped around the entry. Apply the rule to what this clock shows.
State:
{"hour": 7, "minute": 33, "second": 50}
